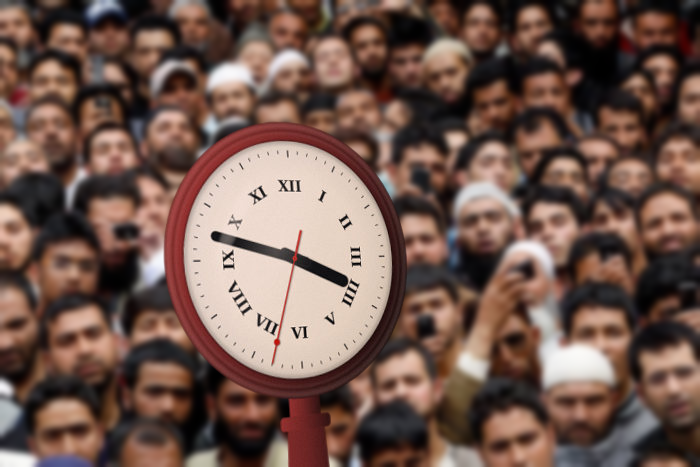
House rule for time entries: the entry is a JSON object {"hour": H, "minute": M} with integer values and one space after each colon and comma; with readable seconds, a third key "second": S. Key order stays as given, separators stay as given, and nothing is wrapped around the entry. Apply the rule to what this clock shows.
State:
{"hour": 3, "minute": 47, "second": 33}
